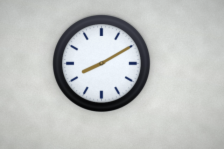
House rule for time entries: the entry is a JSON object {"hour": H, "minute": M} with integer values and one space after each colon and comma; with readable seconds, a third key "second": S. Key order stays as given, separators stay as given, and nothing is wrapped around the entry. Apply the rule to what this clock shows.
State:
{"hour": 8, "minute": 10}
